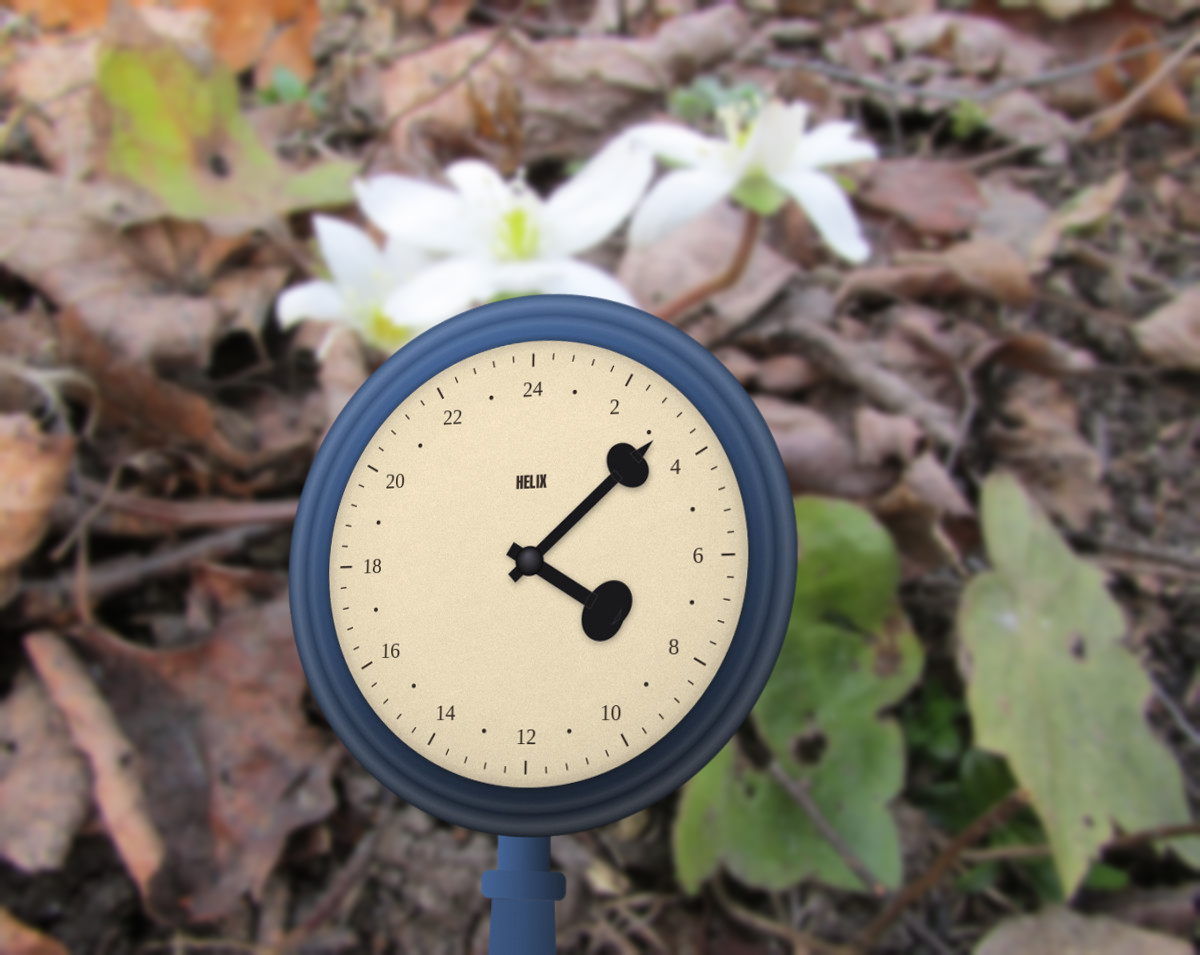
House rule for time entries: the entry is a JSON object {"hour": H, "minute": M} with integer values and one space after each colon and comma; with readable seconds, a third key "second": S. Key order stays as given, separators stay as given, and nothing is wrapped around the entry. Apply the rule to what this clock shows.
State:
{"hour": 8, "minute": 8}
